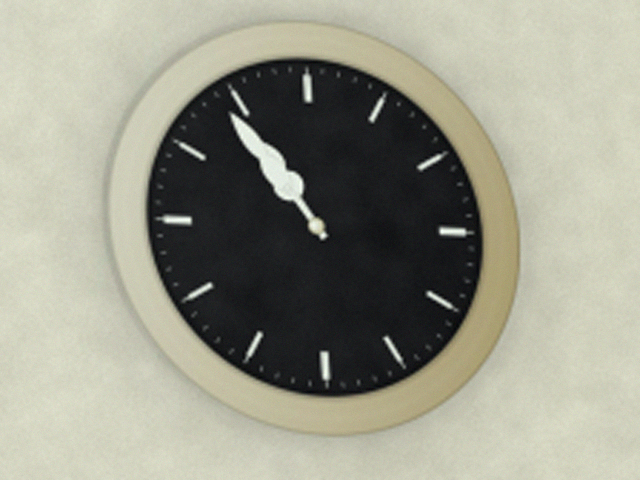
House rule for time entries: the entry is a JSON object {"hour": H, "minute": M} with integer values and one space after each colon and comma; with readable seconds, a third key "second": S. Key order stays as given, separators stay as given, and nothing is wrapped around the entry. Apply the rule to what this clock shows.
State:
{"hour": 10, "minute": 54}
